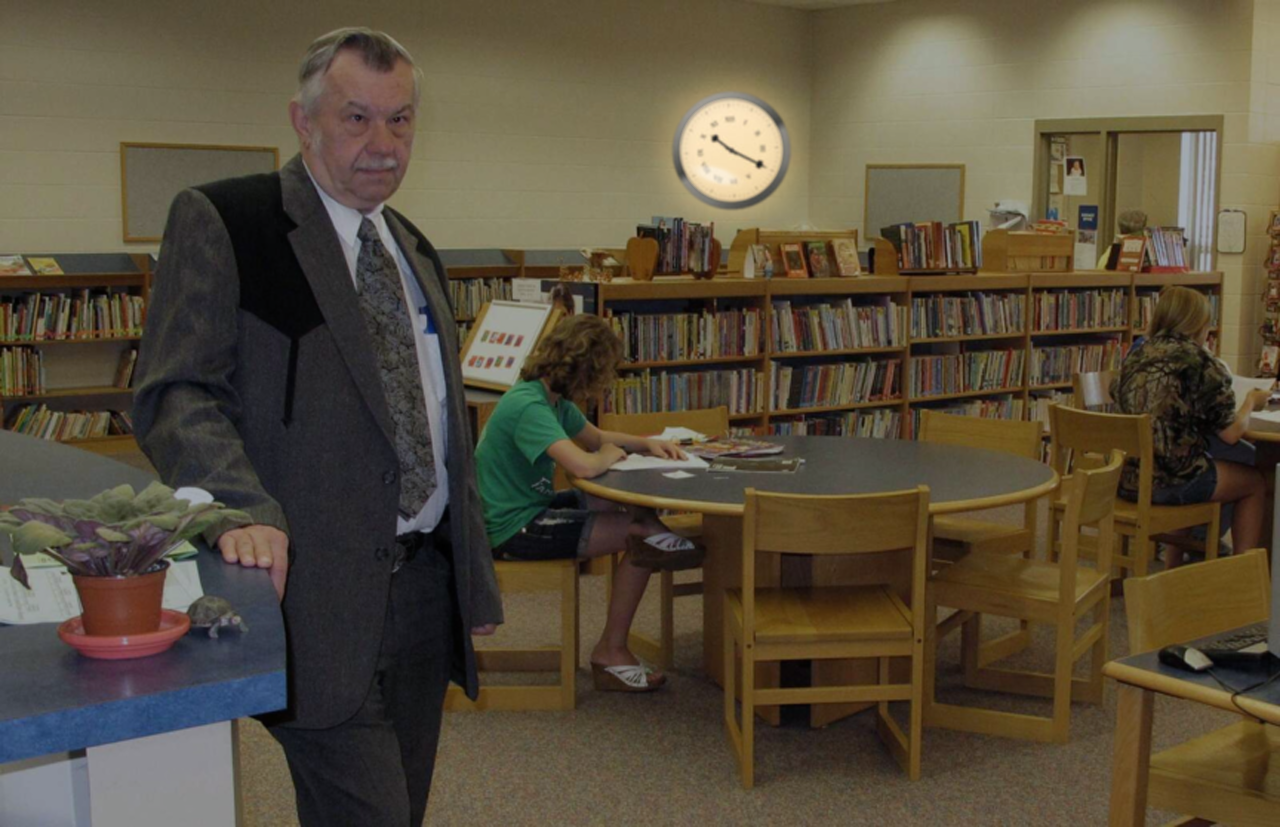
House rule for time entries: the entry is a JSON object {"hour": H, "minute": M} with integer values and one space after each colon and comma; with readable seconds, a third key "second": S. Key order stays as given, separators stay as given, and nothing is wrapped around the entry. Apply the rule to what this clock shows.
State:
{"hour": 10, "minute": 20}
